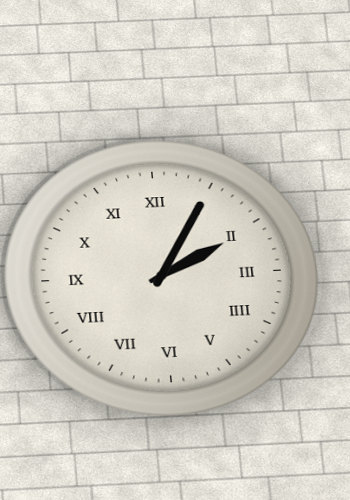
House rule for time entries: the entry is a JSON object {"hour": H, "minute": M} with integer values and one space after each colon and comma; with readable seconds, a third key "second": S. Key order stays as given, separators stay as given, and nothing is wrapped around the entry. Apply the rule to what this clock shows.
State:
{"hour": 2, "minute": 5}
